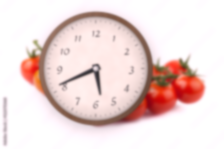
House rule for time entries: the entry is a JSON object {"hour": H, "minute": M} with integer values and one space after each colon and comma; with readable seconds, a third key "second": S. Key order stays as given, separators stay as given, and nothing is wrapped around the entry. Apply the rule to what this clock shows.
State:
{"hour": 5, "minute": 41}
